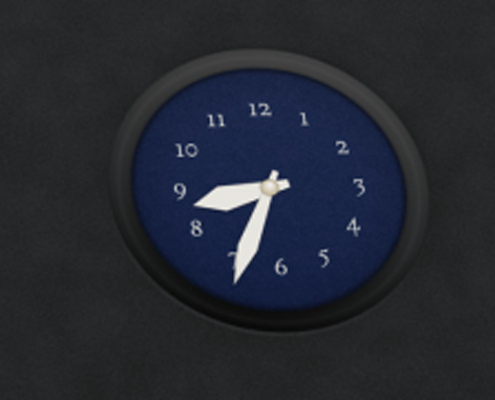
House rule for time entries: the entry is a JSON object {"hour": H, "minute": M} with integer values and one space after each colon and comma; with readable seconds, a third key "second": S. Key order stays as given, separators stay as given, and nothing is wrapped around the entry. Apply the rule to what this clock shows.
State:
{"hour": 8, "minute": 34}
